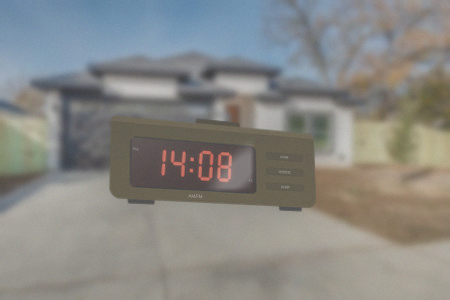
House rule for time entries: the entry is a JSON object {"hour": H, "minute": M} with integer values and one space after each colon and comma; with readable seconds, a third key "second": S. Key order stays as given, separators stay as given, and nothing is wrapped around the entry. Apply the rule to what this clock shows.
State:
{"hour": 14, "minute": 8}
